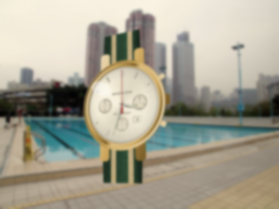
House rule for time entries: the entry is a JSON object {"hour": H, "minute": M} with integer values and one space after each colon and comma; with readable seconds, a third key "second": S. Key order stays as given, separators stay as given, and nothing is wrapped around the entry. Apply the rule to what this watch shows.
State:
{"hour": 3, "minute": 33}
